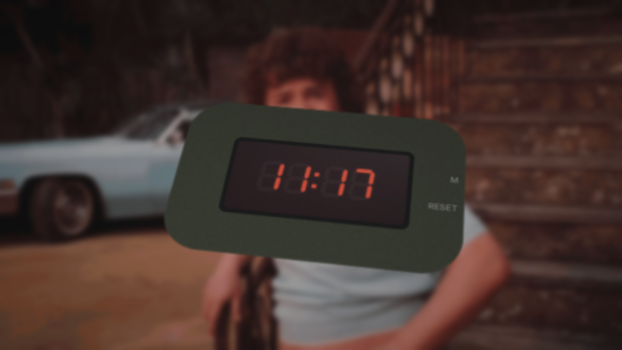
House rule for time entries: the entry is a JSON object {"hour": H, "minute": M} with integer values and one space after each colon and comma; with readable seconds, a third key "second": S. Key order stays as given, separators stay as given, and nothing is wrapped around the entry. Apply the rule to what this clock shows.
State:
{"hour": 11, "minute": 17}
